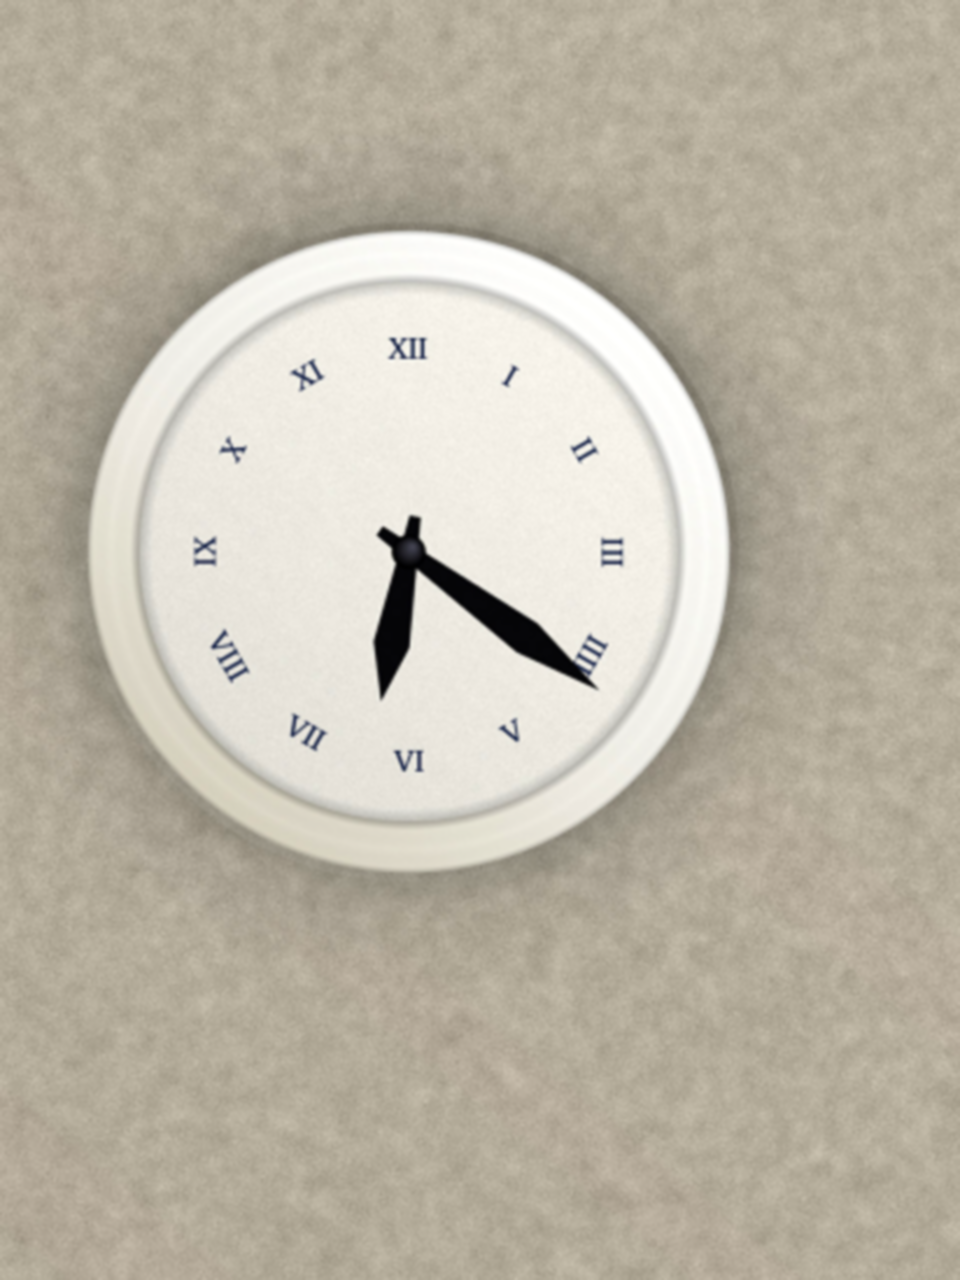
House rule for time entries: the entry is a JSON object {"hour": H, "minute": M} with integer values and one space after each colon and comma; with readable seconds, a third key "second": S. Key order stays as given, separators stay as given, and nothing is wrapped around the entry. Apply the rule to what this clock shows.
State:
{"hour": 6, "minute": 21}
